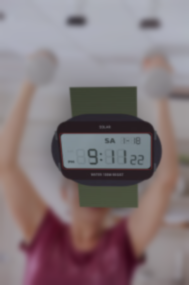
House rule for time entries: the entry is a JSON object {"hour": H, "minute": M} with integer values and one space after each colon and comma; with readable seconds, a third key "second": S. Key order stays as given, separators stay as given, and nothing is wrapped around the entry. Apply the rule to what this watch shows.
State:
{"hour": 9, "minute": 11, "second": 22}
